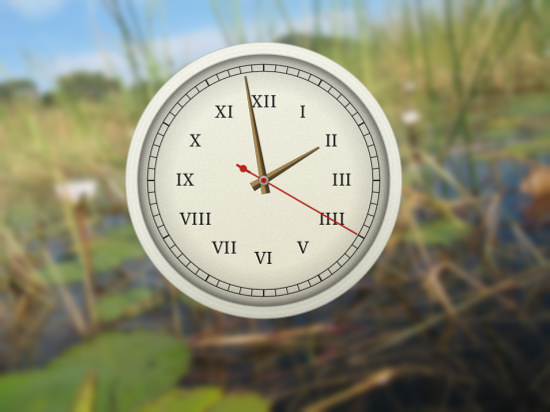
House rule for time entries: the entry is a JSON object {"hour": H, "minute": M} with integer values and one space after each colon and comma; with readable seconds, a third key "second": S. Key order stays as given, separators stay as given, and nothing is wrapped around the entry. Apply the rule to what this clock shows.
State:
{"hour": 1, "minute": 58, "second": 20}
